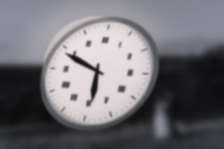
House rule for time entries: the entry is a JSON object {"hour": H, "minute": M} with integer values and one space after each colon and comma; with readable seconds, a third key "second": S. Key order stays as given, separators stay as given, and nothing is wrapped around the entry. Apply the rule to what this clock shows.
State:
{"hour": 5, "minute": 49}
